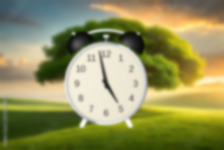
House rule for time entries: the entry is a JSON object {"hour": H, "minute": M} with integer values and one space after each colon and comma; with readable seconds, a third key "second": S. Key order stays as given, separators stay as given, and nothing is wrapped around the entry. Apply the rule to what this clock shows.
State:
{"hour": 4, "minute": 58}
